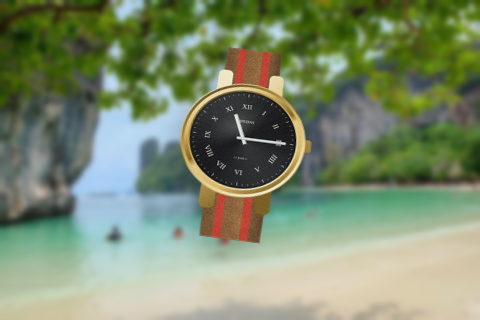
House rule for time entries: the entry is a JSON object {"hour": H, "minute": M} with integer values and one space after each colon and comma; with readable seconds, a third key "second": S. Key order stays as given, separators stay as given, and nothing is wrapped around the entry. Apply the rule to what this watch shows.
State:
{"hour": 11, "minute": 15}
